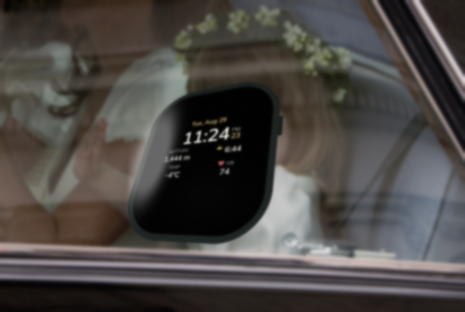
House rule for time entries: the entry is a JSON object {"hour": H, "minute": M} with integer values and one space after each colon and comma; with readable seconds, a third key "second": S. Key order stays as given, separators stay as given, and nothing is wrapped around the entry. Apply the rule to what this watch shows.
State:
{"hour": 11, "minute": 24}
